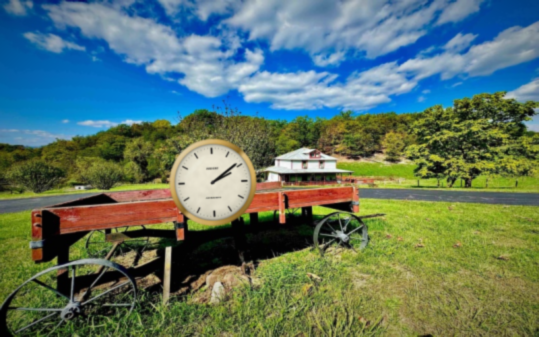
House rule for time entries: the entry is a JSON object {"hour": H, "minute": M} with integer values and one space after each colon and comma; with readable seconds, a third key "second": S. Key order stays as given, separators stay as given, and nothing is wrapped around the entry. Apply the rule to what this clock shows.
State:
{"hour": 2, "minute": 9}
